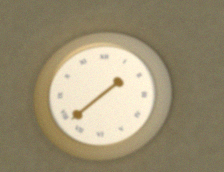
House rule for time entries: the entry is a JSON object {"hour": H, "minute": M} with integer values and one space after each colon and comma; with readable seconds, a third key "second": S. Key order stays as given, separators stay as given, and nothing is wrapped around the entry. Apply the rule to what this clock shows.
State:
{"hour": 1, "minute": 38}
